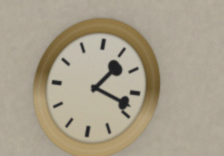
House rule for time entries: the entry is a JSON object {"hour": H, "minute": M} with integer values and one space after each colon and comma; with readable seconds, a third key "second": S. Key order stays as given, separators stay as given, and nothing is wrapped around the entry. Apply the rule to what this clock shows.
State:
{"hour": 1, "minute": 18}
